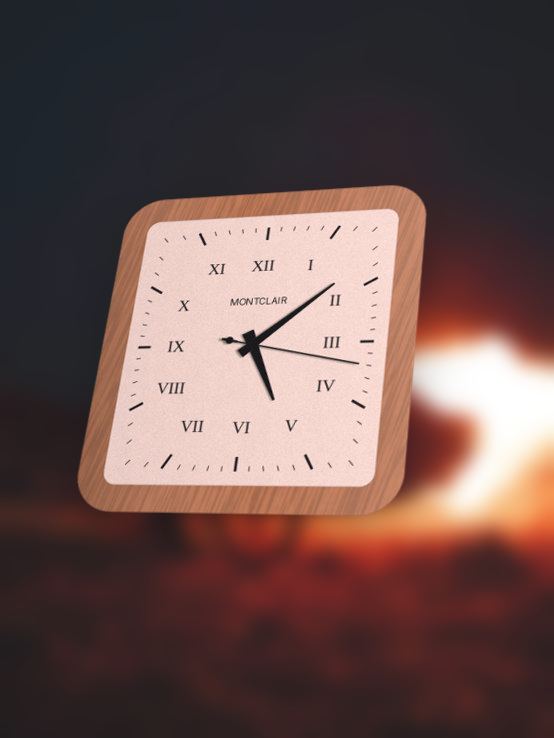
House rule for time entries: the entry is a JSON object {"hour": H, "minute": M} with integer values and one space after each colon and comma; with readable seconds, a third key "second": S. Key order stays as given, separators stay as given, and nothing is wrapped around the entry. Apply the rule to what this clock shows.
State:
{"hour": 5, "minute": 8, "second": 17}
